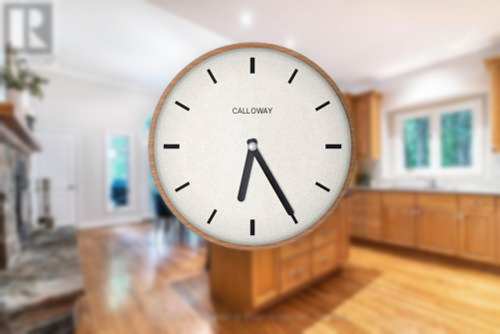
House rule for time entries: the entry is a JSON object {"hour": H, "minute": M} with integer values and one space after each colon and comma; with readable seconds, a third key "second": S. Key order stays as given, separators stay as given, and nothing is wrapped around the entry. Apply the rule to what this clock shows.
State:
{"hour": 6, "minute": 25}
